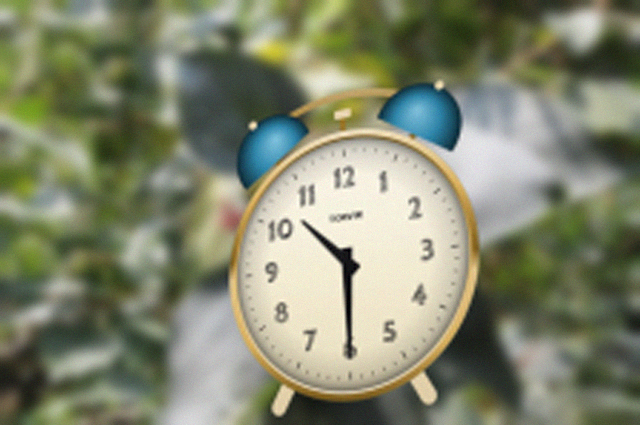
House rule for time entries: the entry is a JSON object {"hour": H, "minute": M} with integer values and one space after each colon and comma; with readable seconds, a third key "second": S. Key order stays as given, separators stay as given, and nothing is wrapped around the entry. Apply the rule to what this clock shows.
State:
{"hour": 10, "minute": 30}
